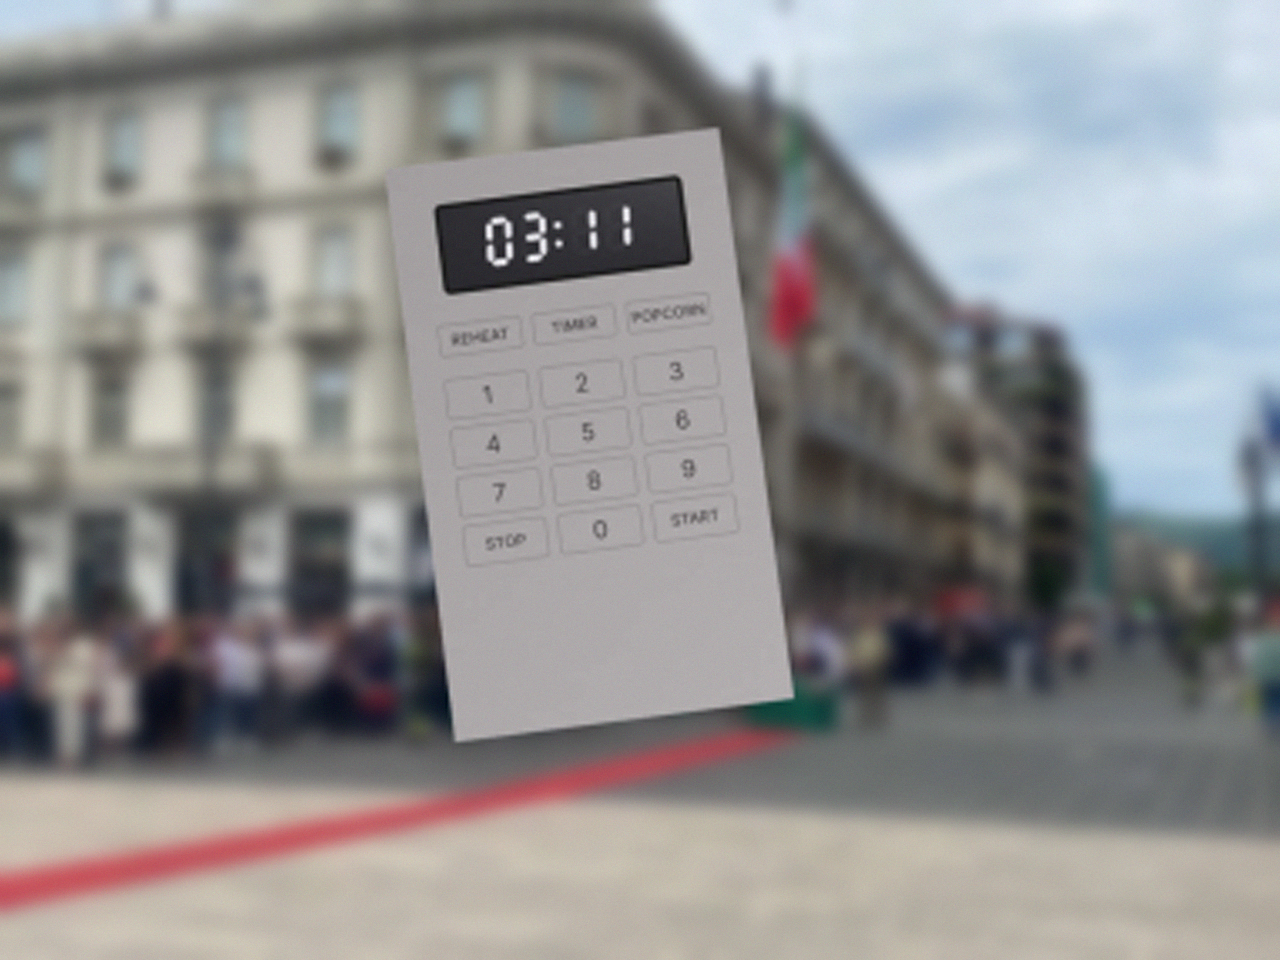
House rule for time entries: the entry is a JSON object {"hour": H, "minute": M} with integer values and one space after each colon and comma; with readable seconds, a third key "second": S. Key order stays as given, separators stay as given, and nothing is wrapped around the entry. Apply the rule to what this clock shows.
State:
{"hour": 3, "minute": 11}
